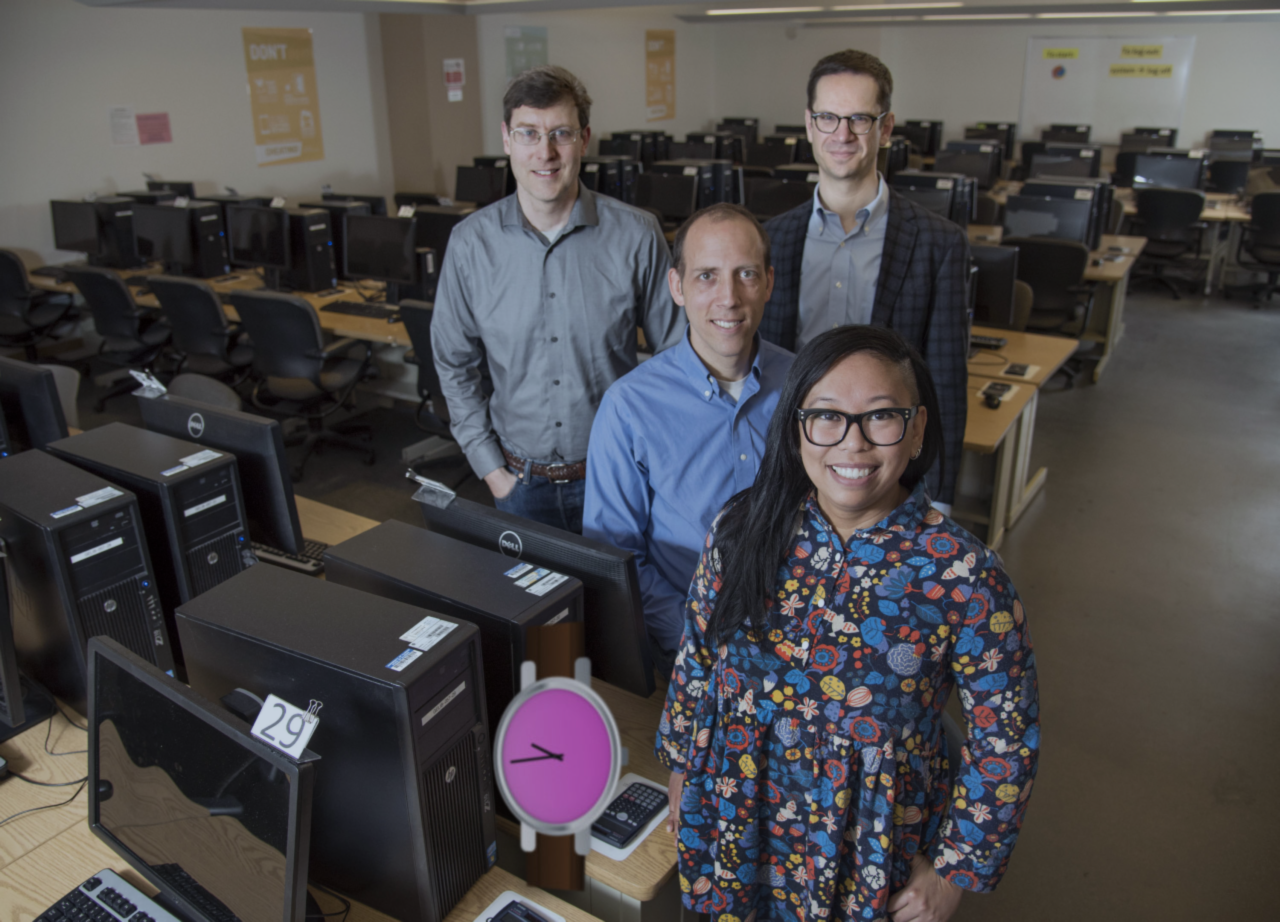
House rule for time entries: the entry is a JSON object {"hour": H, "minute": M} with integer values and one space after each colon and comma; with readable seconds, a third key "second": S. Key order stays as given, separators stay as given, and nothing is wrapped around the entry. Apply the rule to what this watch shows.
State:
{"hour": 9, "minute": 44}
